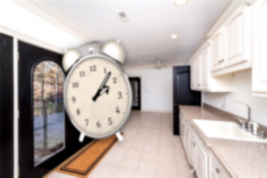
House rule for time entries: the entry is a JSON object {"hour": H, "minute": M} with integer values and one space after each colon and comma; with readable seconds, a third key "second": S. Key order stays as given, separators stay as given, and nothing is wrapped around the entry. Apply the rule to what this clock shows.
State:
{"hour": 2, "minute": 7}
